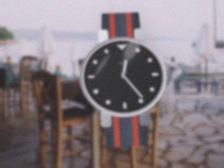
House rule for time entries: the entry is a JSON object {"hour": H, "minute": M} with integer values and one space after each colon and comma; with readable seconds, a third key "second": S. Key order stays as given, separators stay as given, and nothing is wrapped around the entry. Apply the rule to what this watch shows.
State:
{"hour": 12, "minute": 24}
